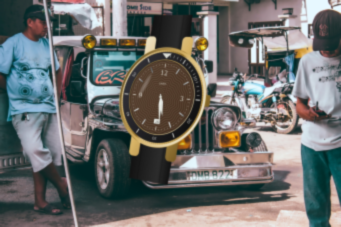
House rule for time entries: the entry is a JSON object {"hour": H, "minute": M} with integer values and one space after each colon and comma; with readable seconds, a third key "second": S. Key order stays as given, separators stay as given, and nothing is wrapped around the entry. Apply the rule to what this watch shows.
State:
{"hour": 5, "minute": 29}
